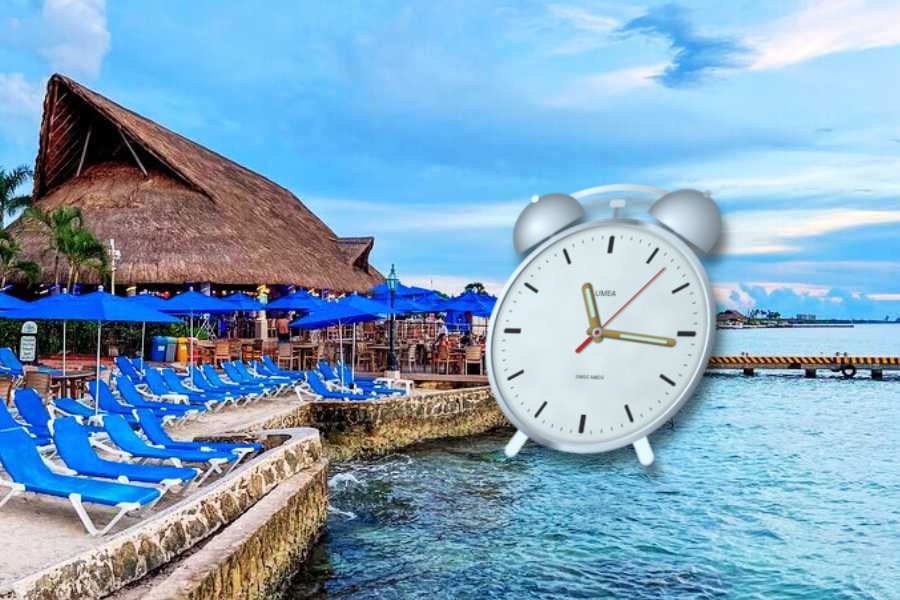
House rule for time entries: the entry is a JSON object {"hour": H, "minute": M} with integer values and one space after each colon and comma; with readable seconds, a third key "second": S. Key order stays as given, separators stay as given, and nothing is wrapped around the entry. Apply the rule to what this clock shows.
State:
{"hour": 11, "minute": 16, "second": 7}
